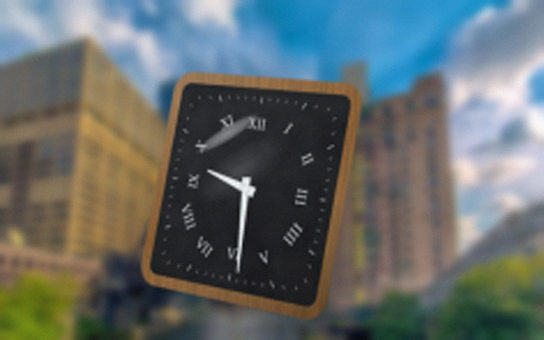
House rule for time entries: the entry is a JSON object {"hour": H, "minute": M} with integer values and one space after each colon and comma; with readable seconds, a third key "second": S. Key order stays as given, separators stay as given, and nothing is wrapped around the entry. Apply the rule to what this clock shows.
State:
{"hour": 9, "minute": 29}
